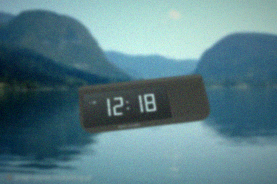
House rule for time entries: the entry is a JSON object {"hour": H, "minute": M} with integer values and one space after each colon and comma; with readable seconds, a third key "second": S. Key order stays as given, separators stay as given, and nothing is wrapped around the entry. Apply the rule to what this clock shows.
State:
{"hour": 12, "minute": 18}
